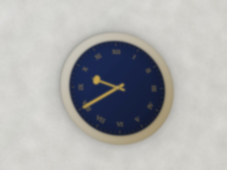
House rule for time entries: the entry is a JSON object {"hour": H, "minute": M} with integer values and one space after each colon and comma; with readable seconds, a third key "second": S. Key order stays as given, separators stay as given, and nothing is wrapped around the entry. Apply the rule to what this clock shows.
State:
{"hour": 9, "minute": 40}
